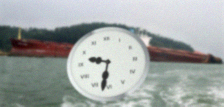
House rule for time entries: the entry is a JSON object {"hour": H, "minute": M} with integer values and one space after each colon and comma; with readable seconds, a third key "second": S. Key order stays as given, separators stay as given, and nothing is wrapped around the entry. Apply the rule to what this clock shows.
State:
{"hour": 9, "minute": 32}
